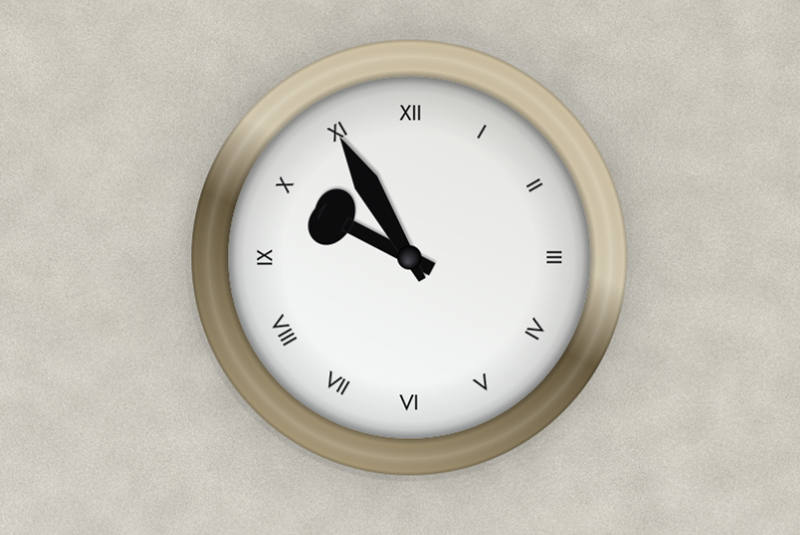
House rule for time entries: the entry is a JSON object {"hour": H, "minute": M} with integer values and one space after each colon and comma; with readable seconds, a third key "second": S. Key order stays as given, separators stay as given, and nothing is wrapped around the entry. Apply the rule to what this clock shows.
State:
{"hour": 9, "minute": 55}
